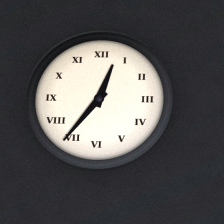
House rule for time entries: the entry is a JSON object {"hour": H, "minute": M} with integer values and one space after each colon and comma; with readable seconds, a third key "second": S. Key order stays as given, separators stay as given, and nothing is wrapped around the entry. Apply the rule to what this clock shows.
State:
{"hour": 12, "minute": 36}
